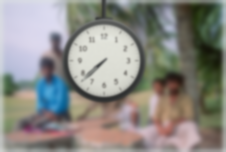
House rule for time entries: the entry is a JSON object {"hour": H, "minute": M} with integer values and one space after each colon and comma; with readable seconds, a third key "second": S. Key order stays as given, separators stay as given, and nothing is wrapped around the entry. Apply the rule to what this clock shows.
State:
{"hour": 7, "minute": 38}
